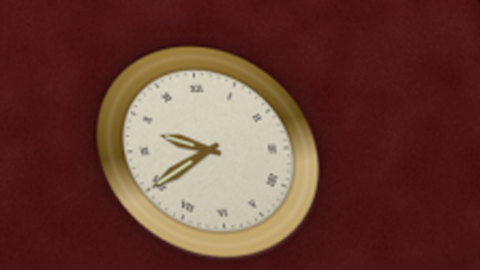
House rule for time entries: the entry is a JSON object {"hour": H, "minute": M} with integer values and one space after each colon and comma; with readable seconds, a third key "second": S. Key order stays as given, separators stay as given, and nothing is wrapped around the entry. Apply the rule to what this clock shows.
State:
{"hour": 9, "minute": 40}
